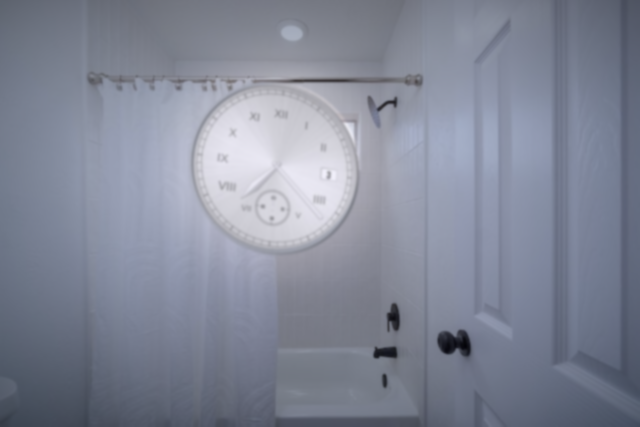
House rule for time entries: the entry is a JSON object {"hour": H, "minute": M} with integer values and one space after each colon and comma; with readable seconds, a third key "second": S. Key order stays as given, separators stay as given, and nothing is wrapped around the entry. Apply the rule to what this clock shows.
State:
{"hour": 7, "minute": 22}
